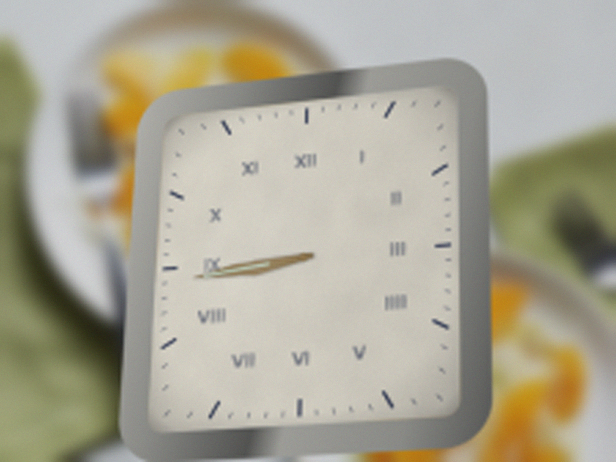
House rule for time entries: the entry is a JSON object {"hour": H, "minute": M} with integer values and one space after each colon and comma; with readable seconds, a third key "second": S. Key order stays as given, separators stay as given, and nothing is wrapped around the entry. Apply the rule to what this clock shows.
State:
{"hour": 8, "minute": 44}
